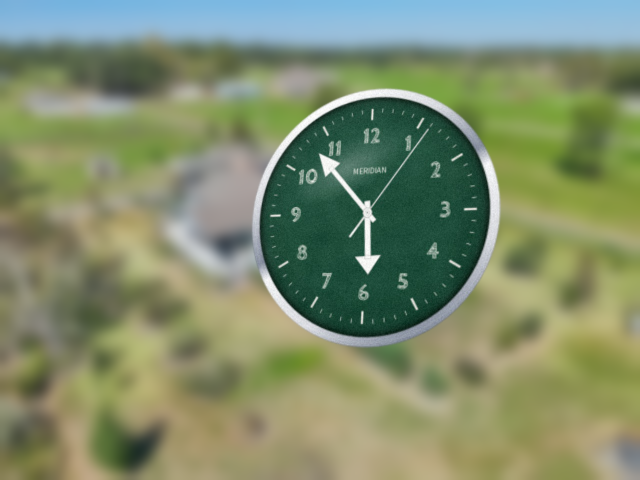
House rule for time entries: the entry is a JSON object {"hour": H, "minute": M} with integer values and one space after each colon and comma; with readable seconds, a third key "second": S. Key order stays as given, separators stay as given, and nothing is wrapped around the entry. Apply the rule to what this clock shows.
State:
{"hour": 5, "minute": 53, "second": 6}
